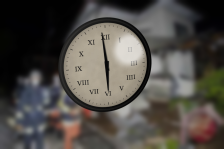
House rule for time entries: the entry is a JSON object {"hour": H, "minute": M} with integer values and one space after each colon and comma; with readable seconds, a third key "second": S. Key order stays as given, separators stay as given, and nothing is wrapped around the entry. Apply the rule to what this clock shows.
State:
{"hour": 5, "minute": 59}
